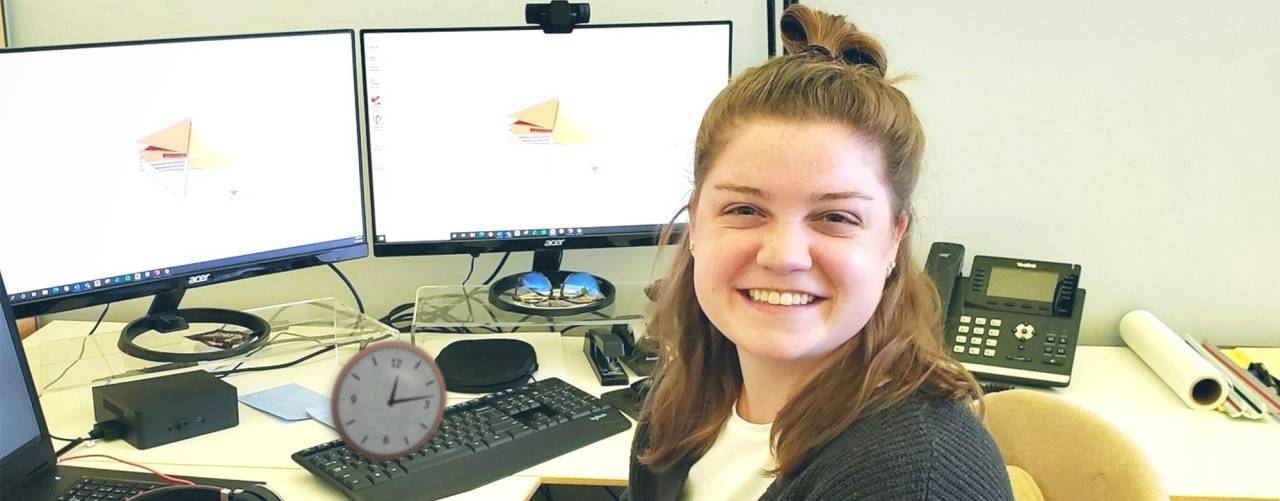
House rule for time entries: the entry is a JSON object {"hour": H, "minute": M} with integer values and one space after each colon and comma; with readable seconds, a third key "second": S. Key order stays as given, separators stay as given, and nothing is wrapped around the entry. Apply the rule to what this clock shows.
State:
{"hour": 12, "minute": 13}
